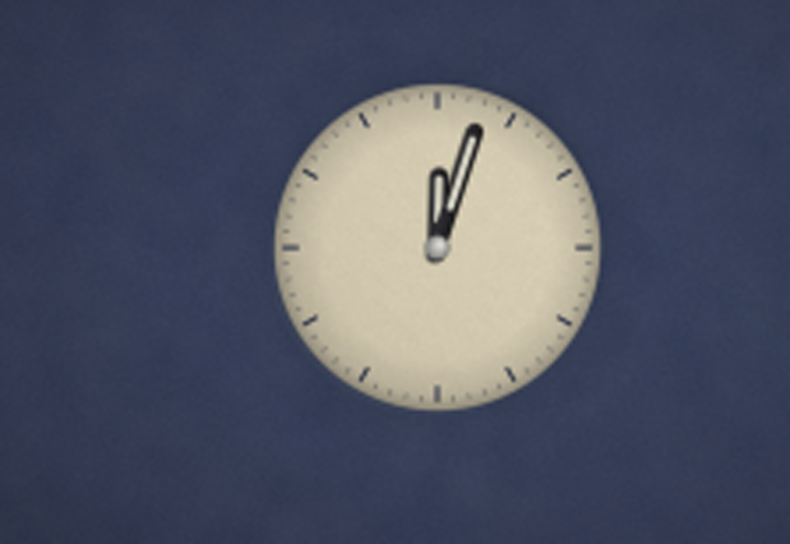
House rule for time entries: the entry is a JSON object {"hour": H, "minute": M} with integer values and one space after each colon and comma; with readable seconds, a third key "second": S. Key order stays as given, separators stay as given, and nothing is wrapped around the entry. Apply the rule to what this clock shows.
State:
{"hour": 12, "minute": 3}
